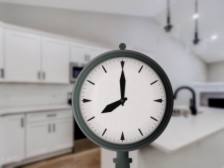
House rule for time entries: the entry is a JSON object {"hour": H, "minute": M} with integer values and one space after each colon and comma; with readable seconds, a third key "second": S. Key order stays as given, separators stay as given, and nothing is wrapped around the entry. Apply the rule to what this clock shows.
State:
{"hour": 8, "minute": 0}
